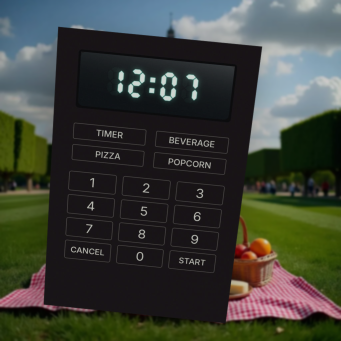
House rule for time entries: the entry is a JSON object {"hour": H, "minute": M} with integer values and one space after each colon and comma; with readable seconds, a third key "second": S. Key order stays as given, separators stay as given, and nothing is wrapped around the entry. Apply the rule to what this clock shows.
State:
{"hour": 12, "minute": 7}
